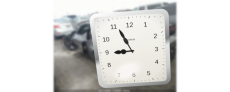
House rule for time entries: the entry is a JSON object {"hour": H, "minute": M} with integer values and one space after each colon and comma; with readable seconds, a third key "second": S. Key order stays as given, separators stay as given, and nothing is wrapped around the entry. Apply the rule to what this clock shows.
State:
{"hour": 8, "minute": 56}
